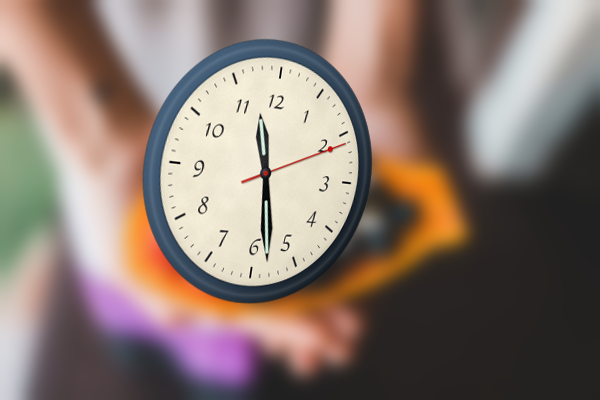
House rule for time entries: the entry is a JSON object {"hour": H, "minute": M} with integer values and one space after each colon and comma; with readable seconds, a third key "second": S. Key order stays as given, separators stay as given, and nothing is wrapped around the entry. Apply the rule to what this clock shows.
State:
{"hour": 11, "minute": 28, "second": 11}
